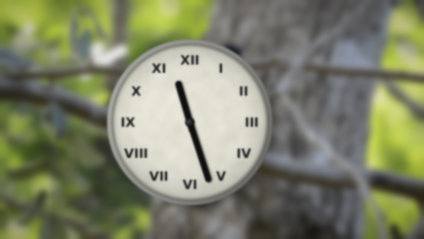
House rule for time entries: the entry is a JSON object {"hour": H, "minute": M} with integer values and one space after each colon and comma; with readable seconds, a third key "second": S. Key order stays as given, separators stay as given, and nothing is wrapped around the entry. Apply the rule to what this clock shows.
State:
{"hour": 11, "minute": 27}
